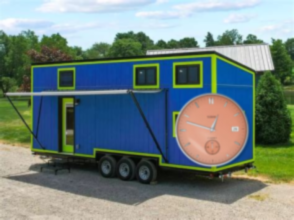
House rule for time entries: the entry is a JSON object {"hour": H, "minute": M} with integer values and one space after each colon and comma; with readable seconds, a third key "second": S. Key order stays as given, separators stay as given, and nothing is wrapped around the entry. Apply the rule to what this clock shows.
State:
{"hour": 12, "minute": 48}
